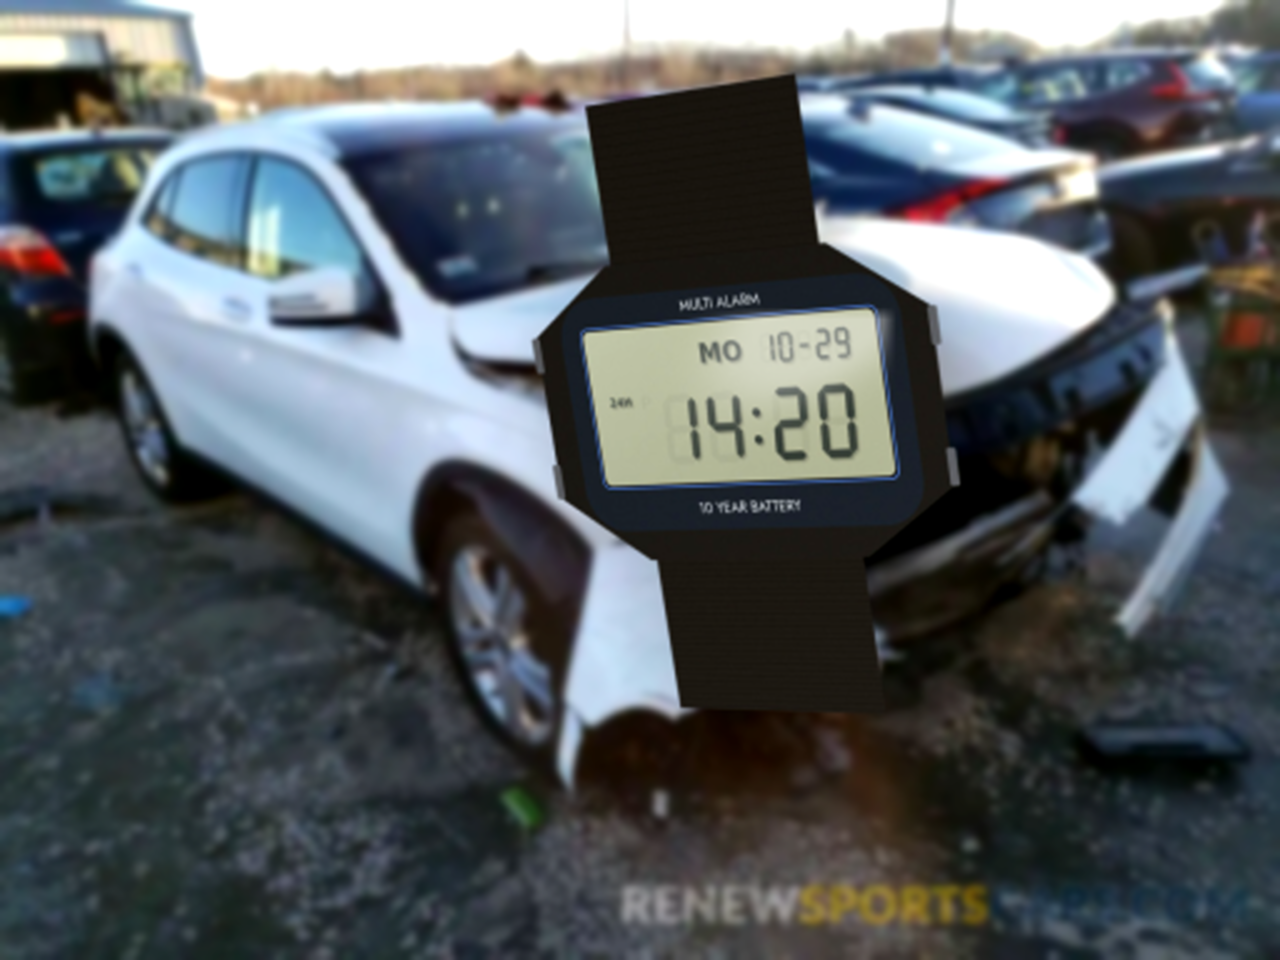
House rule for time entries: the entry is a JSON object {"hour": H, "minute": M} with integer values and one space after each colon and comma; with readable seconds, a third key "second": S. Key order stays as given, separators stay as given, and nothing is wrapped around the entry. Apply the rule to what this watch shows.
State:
{"hour": 14, "minute": 20}
